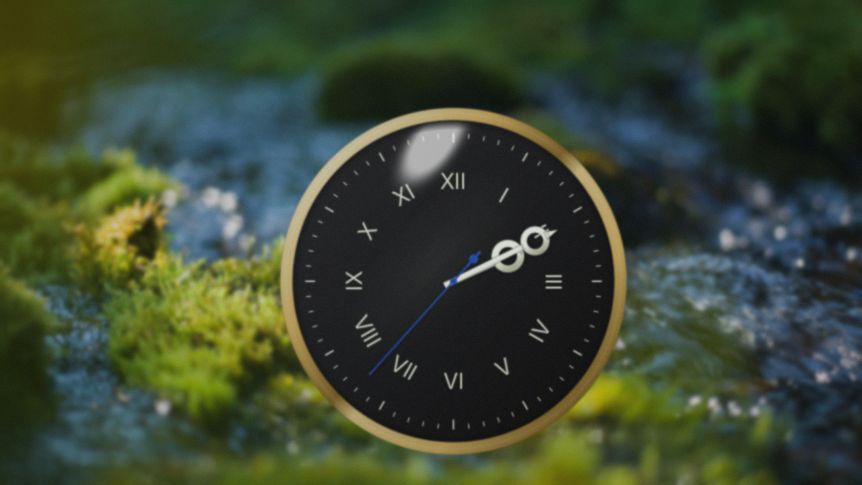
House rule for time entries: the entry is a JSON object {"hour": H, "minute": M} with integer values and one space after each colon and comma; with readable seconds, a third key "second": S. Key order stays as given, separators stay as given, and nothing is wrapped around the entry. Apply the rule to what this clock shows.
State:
{"hour": 2, "minute": 10, "second": 37}
